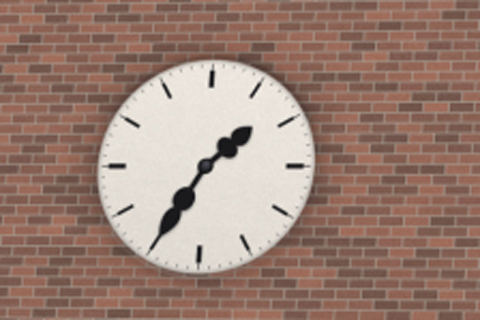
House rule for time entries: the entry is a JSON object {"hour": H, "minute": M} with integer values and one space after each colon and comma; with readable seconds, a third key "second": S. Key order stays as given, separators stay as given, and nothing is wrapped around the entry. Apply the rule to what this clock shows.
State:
{"hour": 1, "minute": 35}
